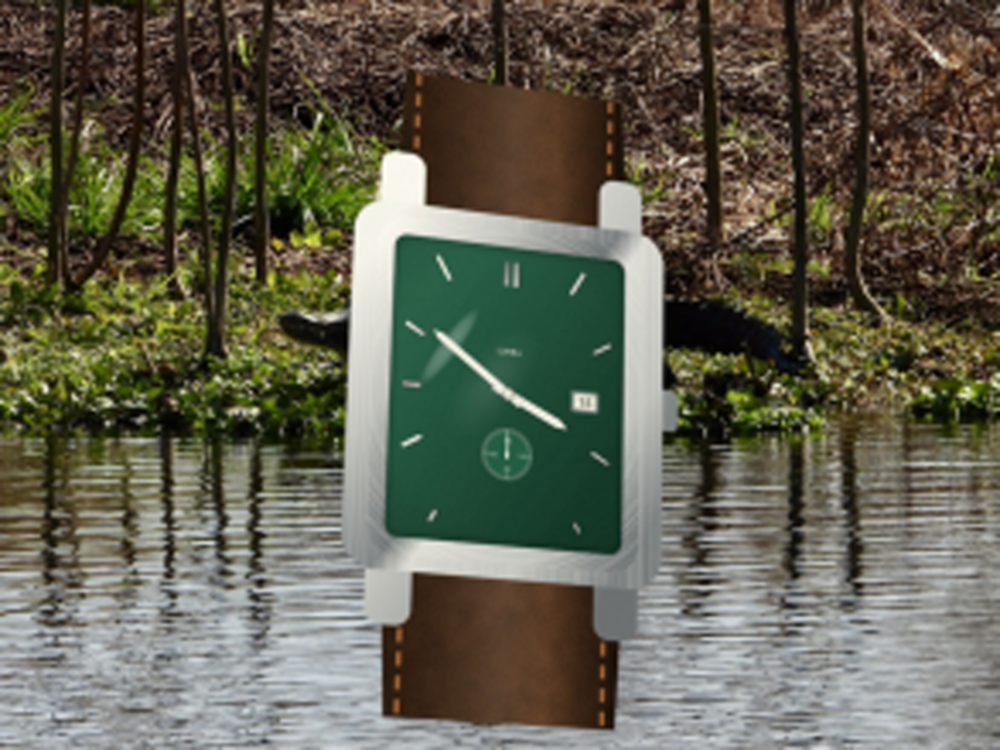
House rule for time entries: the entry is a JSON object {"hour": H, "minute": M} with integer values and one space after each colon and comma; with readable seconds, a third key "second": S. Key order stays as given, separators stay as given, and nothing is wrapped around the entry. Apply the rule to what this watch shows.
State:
{"hour": 3, "minute": 51}
